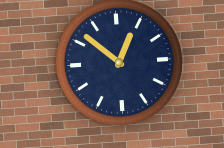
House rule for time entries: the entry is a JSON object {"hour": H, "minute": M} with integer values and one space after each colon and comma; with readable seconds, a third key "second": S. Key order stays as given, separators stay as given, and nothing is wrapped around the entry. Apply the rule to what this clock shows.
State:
{"hour": 12, "minute": 52}
